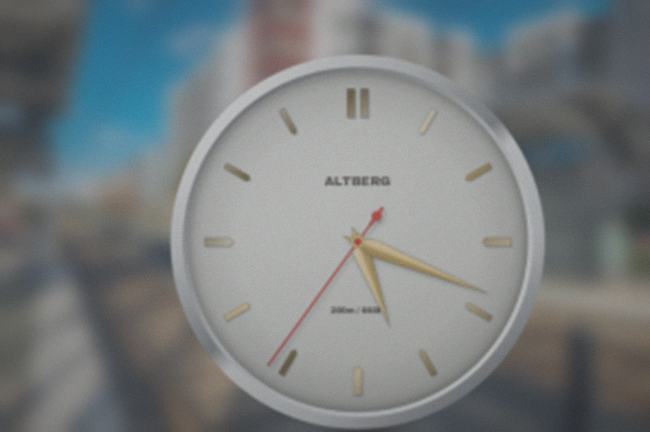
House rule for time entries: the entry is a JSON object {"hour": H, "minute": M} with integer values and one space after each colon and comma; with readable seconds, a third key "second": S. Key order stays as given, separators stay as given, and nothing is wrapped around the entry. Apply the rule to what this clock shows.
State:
{"hour": 5, "minute": 18, "second": 36}
